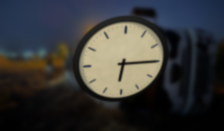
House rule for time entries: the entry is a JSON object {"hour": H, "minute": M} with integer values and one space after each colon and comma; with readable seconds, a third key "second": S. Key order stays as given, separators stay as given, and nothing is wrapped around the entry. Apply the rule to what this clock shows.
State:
{"hour": 6, "minute": 15}
